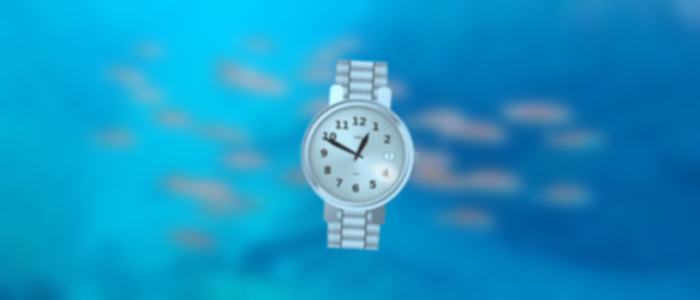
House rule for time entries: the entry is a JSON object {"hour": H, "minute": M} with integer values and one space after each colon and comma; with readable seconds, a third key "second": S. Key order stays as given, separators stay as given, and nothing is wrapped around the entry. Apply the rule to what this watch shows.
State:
{"hour": 12, "minute": 49}
